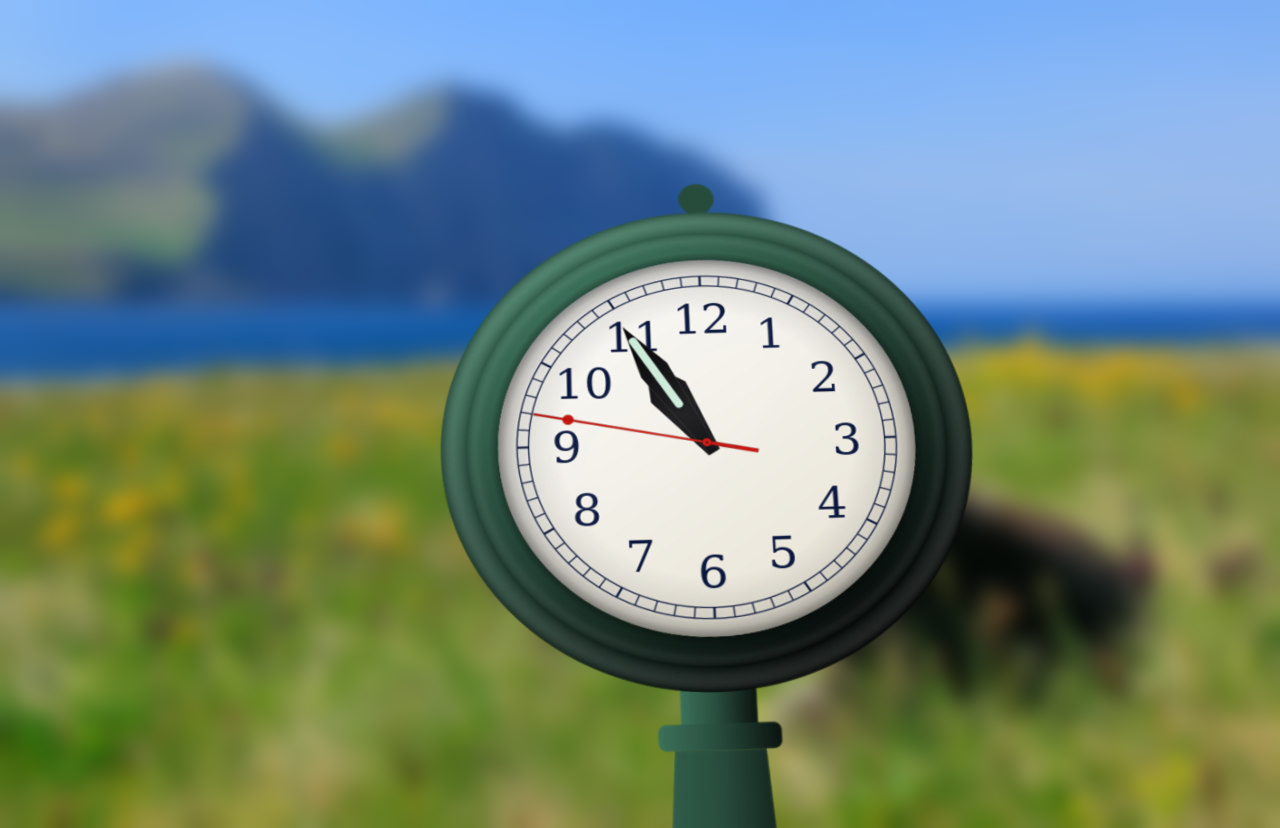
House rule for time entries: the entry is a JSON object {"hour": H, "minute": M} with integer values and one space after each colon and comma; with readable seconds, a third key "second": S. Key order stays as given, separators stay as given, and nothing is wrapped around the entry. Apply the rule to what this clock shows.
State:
{"hour": 10, "minute": 54, "second": 47}
